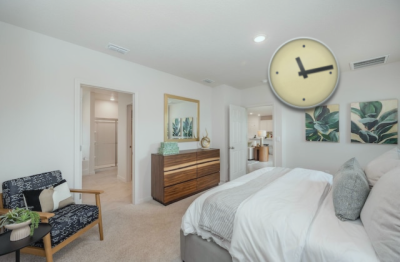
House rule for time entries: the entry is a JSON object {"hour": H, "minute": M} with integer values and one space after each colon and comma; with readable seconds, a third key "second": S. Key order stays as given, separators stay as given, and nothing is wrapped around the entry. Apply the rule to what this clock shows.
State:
{"hour": 11, "minute": 13}
